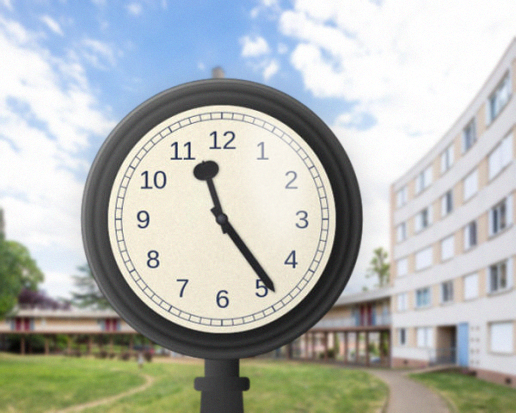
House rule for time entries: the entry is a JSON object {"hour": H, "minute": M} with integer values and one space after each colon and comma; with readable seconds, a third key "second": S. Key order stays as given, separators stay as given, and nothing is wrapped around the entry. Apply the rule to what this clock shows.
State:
{"hour": 11, "minute": 24}
